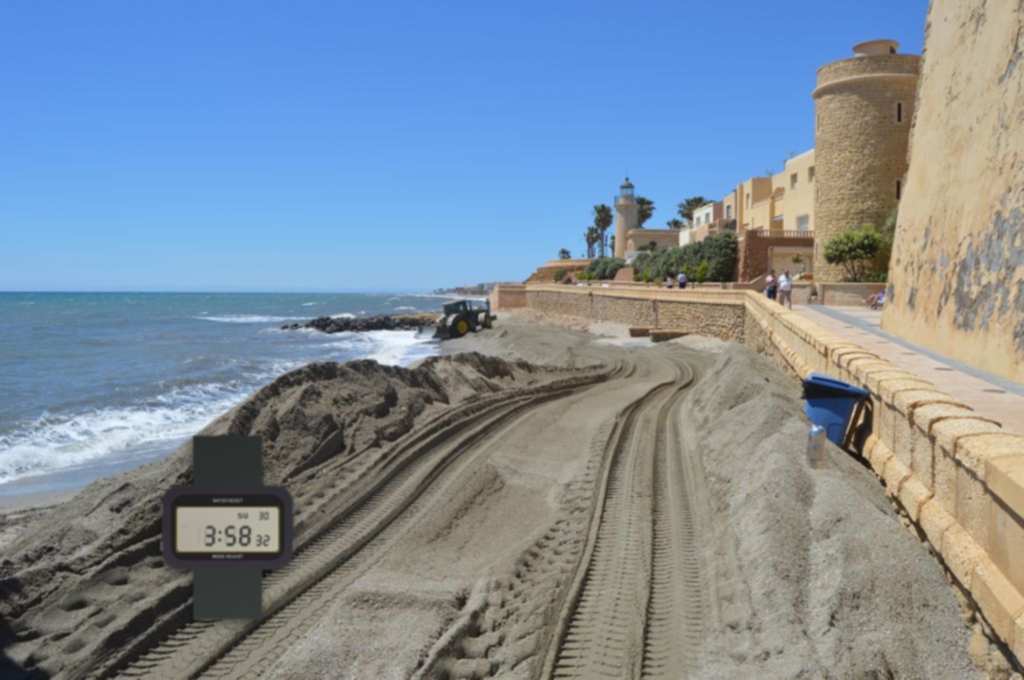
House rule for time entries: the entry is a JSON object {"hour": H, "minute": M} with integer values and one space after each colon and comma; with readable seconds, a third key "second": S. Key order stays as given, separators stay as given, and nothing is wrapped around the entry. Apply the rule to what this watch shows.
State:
{"hour": 3, "minute": 58}
